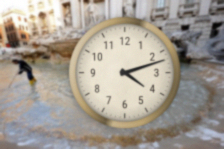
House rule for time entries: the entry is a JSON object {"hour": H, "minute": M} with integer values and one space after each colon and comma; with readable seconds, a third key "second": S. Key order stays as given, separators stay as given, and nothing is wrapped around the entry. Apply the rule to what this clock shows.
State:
{"hour": 4, "minute": 12}
